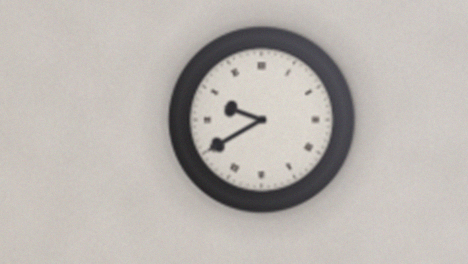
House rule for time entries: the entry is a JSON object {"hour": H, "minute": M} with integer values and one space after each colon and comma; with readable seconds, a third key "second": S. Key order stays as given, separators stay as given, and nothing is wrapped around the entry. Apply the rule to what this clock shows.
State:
{"hour": 9, "minute": 40}
